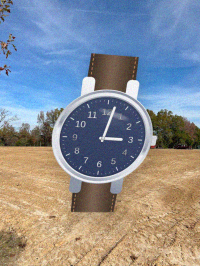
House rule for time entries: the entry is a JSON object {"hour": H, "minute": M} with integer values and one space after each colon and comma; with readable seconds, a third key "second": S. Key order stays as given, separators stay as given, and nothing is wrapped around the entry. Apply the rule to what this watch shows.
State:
{"hour": 3, "minute": 2}
